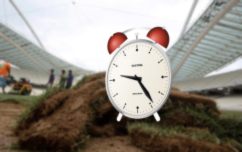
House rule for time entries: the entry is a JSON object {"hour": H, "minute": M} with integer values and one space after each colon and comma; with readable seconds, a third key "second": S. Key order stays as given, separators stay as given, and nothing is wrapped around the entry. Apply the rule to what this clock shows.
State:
{"hour": 9, "minute": 24}
